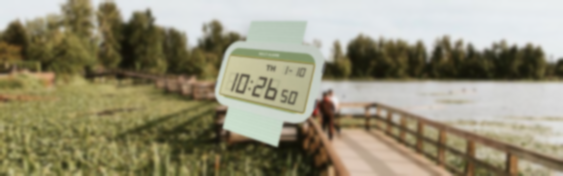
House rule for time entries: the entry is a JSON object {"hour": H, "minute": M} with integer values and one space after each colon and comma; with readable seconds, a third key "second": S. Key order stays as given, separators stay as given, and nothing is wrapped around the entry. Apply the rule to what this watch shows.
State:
{"hour": 10, "minute": 26}
